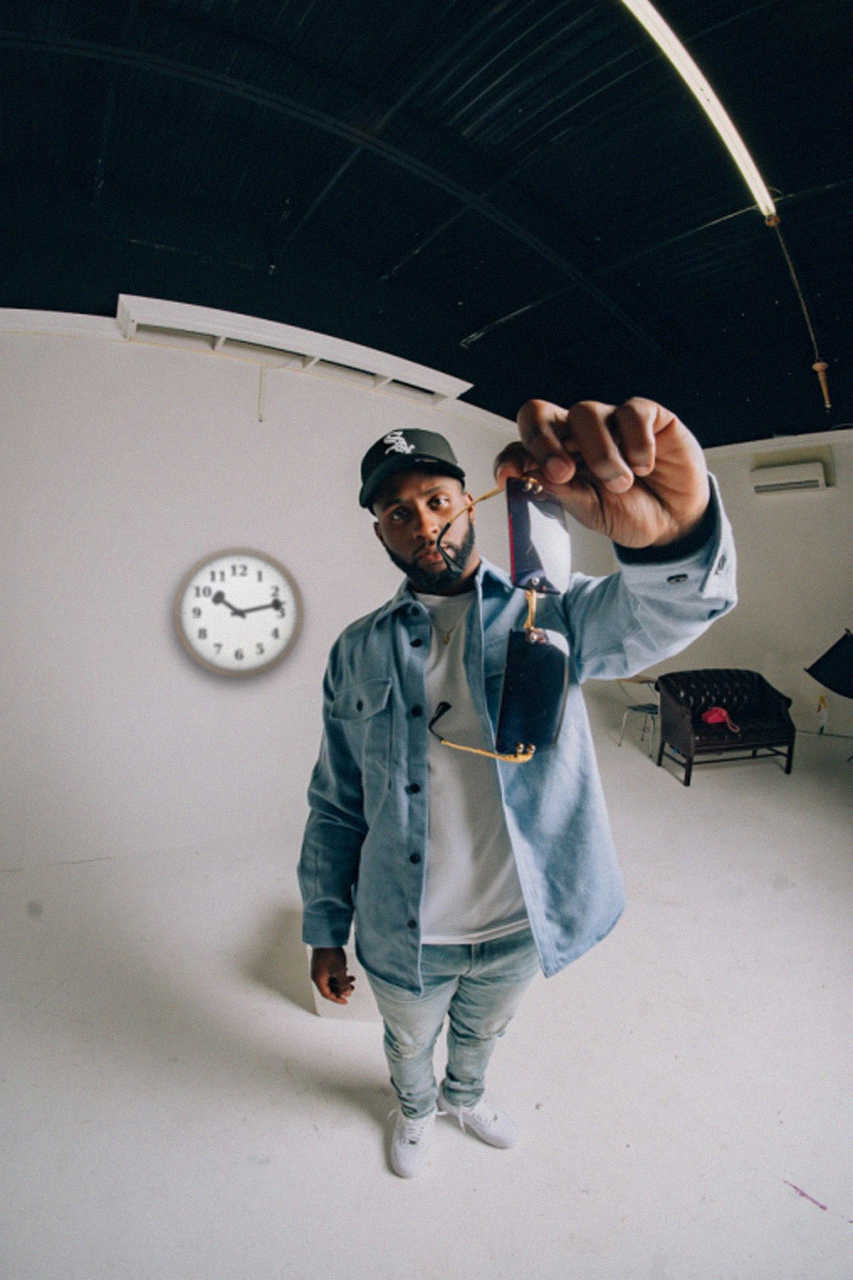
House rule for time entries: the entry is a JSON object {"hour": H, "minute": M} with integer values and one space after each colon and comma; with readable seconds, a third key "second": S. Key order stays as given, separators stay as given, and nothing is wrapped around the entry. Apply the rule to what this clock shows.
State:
{"hour": 10, "minute": 13}
